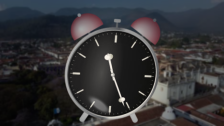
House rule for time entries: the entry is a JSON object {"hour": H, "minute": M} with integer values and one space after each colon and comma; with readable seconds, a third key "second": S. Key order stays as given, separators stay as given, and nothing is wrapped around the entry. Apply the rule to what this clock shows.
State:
{"hour": 11, "minute": 26}
